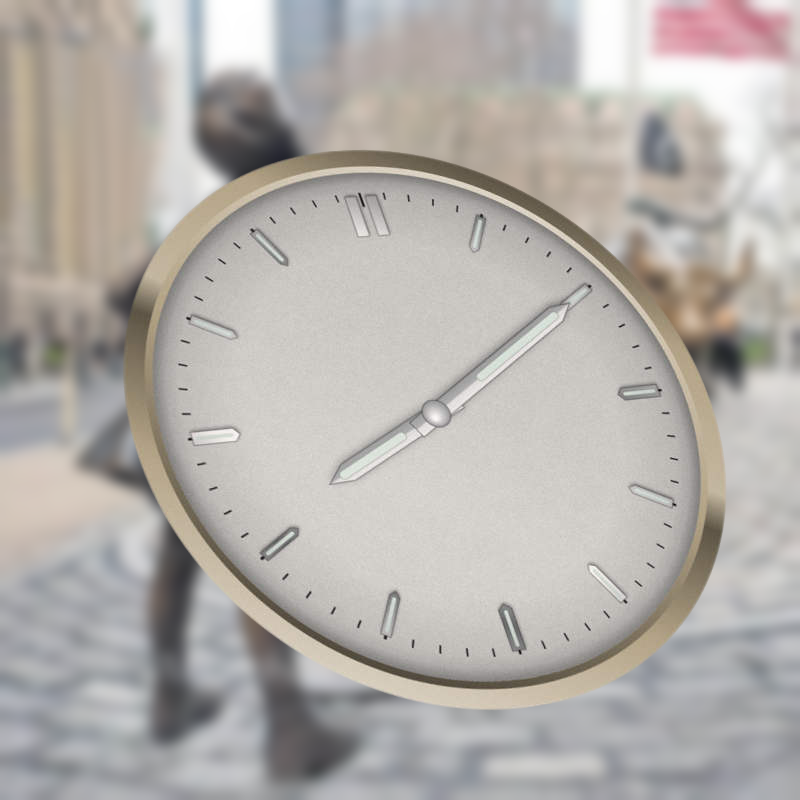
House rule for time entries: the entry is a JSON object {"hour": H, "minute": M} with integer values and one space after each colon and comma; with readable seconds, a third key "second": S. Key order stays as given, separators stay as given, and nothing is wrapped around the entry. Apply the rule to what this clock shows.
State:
{"hour": 8, "minute": 10}
